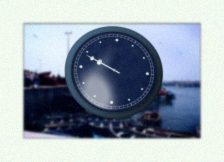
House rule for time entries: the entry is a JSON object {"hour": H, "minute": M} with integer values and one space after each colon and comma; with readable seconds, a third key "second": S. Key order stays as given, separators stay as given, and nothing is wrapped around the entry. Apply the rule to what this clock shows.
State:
{"hour": 9, "minute": 49}
